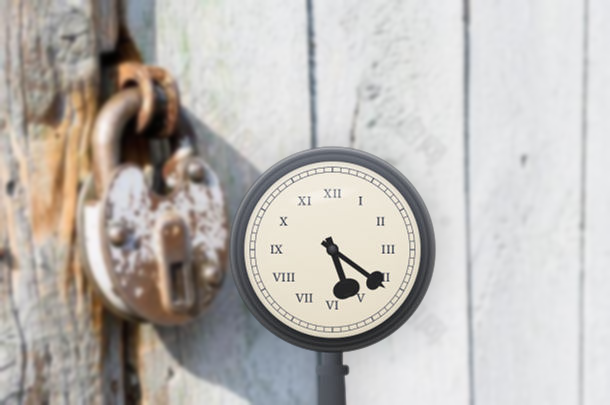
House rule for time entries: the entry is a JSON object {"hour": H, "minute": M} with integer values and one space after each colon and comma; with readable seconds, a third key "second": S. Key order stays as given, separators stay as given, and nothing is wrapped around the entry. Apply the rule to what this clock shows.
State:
{"hour": 5, "minute": 21}
